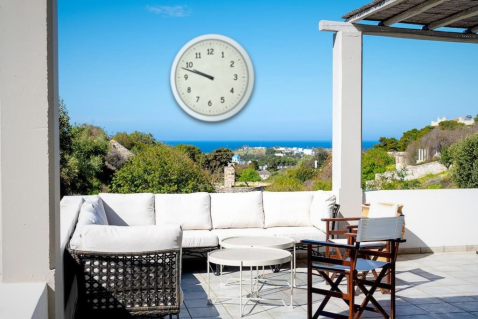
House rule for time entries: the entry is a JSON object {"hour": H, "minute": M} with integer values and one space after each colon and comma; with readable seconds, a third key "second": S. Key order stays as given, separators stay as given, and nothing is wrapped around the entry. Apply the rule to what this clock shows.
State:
{"hour": 9, "minute": 48}
